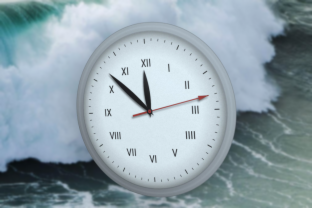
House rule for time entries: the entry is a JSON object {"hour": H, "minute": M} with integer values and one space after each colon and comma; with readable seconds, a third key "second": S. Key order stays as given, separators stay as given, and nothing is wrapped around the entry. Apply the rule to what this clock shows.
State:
{"hour": 11, "minute": 52, "second": 13}
